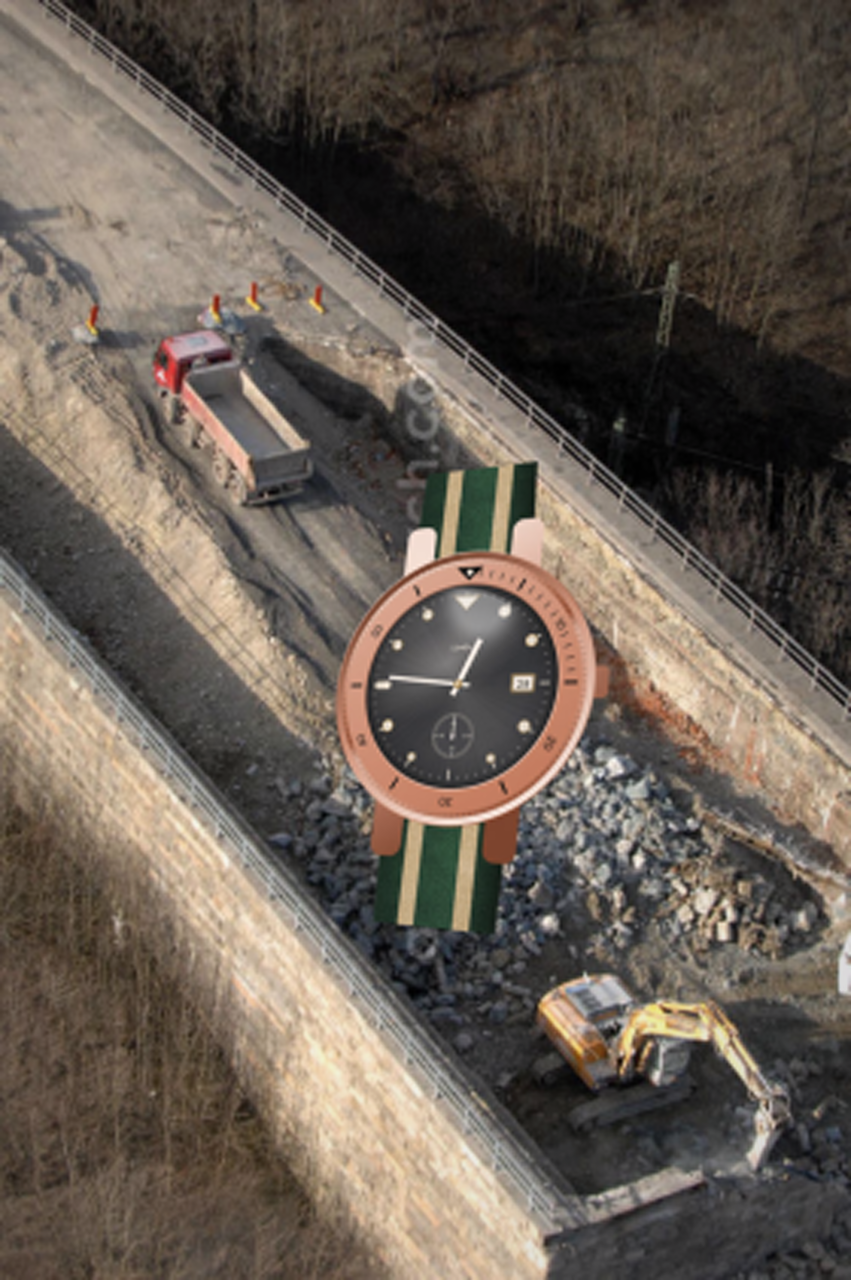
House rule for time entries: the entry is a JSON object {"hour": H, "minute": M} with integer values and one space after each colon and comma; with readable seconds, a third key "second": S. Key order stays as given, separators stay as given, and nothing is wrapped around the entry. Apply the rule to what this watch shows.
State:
{"hour": 12, "minute": 46}
